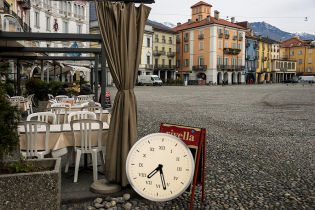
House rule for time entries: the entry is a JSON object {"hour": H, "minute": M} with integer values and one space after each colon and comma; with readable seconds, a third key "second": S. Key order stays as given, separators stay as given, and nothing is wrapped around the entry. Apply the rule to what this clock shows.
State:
{"hour": 7, "minute": 27}
